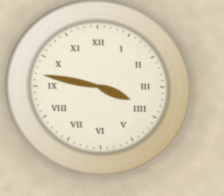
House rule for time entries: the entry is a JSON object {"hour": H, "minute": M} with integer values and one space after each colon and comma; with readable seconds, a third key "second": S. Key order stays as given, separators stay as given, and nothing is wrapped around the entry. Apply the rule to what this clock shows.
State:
{"hour": 3, "minute": 47}
